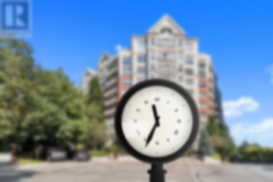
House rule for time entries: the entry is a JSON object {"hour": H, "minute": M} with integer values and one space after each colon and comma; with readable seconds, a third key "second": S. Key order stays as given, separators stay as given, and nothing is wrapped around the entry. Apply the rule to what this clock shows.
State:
{"hour": 11, "minute": 34}
